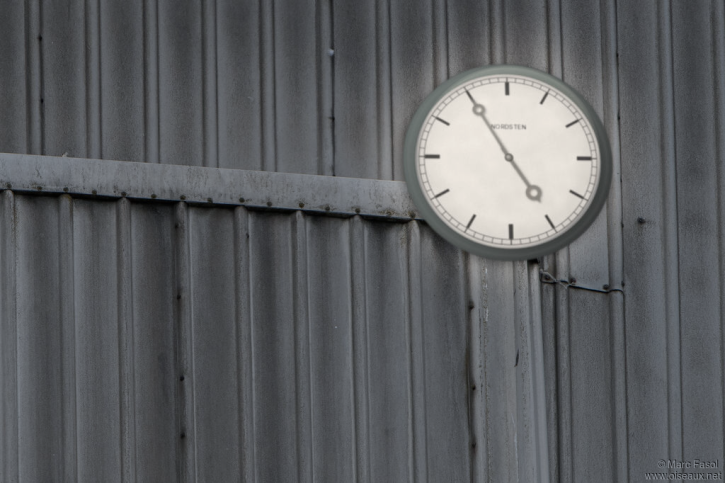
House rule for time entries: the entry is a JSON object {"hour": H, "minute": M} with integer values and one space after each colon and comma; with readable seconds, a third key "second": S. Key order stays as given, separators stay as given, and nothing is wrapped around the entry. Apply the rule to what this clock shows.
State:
{"hour": 4, "minute": 55}
